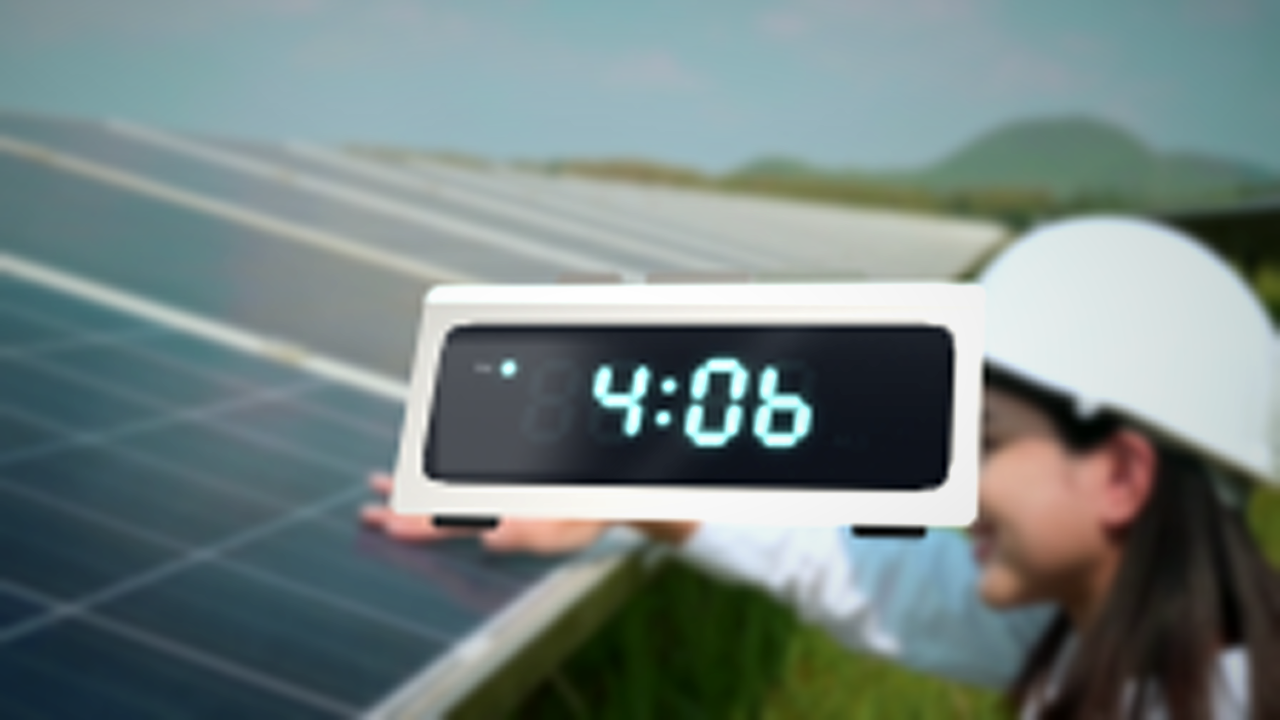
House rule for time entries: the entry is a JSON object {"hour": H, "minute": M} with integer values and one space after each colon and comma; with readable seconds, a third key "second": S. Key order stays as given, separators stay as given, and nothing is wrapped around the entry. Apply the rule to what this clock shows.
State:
{"hour": 4, "minute": 6}
